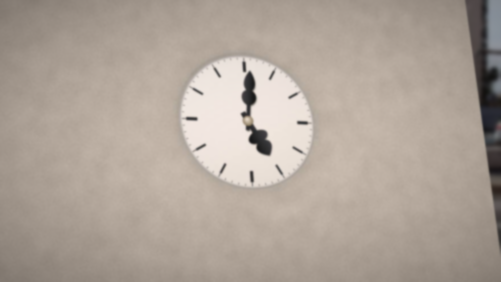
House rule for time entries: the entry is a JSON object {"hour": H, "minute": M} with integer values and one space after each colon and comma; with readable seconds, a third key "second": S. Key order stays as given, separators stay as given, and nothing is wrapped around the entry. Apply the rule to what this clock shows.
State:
{"hour": 5, "minute": 1}
